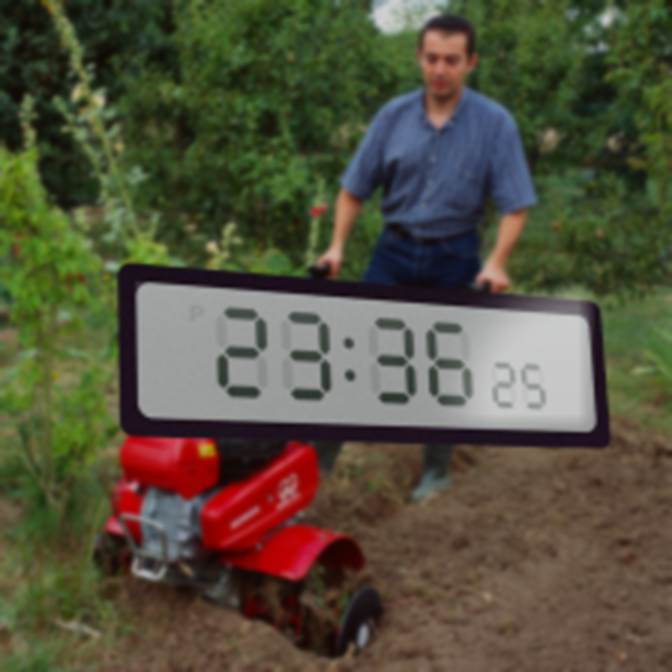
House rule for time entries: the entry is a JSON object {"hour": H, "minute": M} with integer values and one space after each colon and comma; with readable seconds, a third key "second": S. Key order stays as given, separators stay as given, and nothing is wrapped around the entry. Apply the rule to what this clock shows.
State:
{"hour": 23, "minute": 36, "second": 25}
